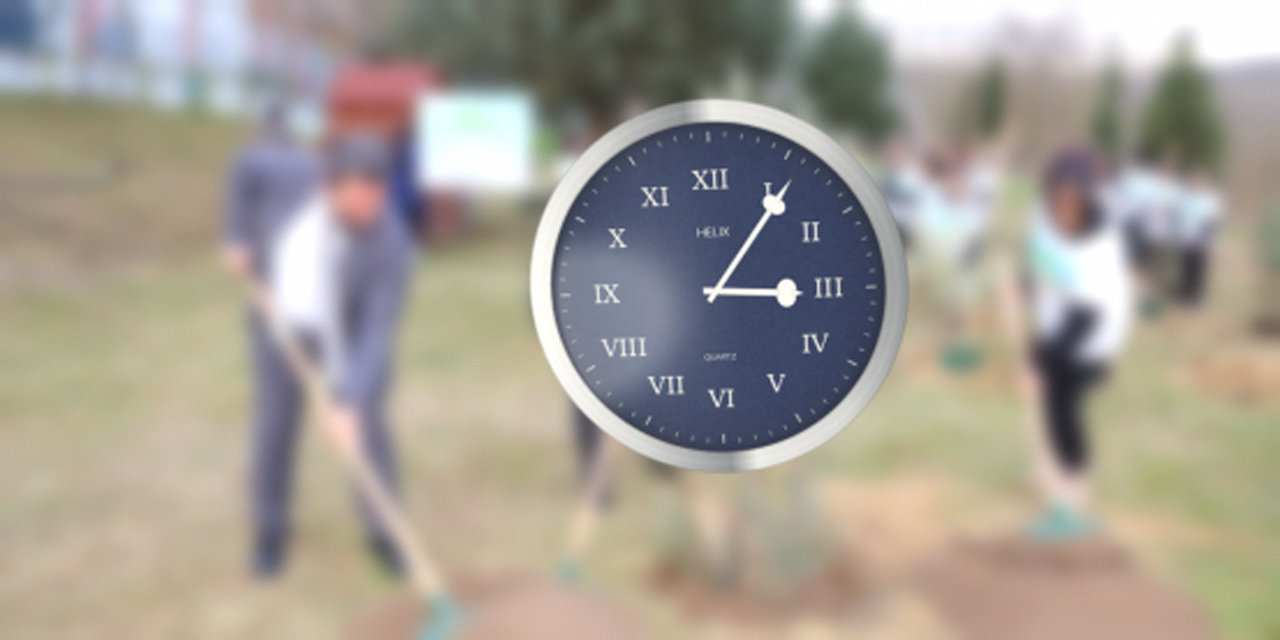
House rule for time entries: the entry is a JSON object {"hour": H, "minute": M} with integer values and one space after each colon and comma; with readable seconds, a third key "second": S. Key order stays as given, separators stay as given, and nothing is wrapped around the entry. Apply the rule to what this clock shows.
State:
{"hour": 3, "minute": 6}
